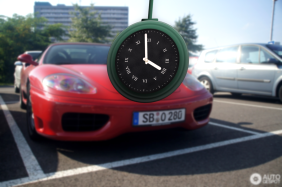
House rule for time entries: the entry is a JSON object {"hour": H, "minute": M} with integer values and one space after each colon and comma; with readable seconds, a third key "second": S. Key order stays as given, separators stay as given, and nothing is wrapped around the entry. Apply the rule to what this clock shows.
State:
{"hour": 3, "minute": 59}
